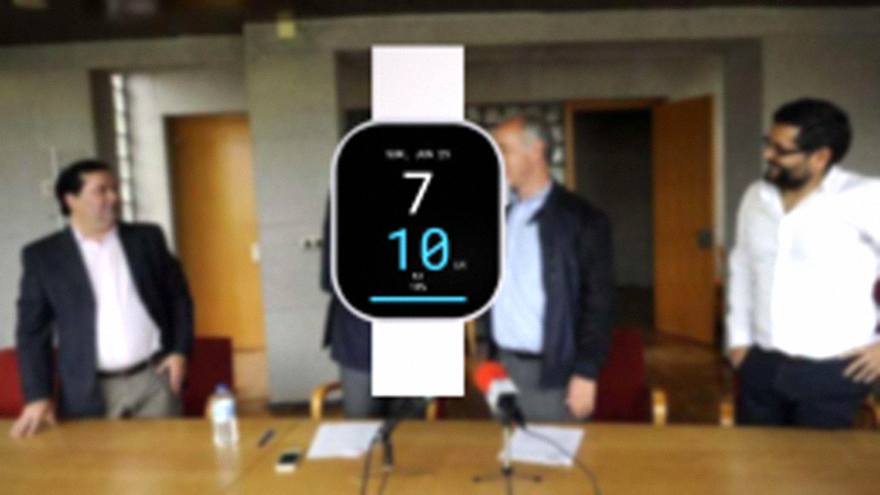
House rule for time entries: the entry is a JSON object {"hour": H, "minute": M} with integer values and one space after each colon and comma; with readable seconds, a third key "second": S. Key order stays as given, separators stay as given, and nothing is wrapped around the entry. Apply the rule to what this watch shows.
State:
{"hour": 7, "minute": 10}
